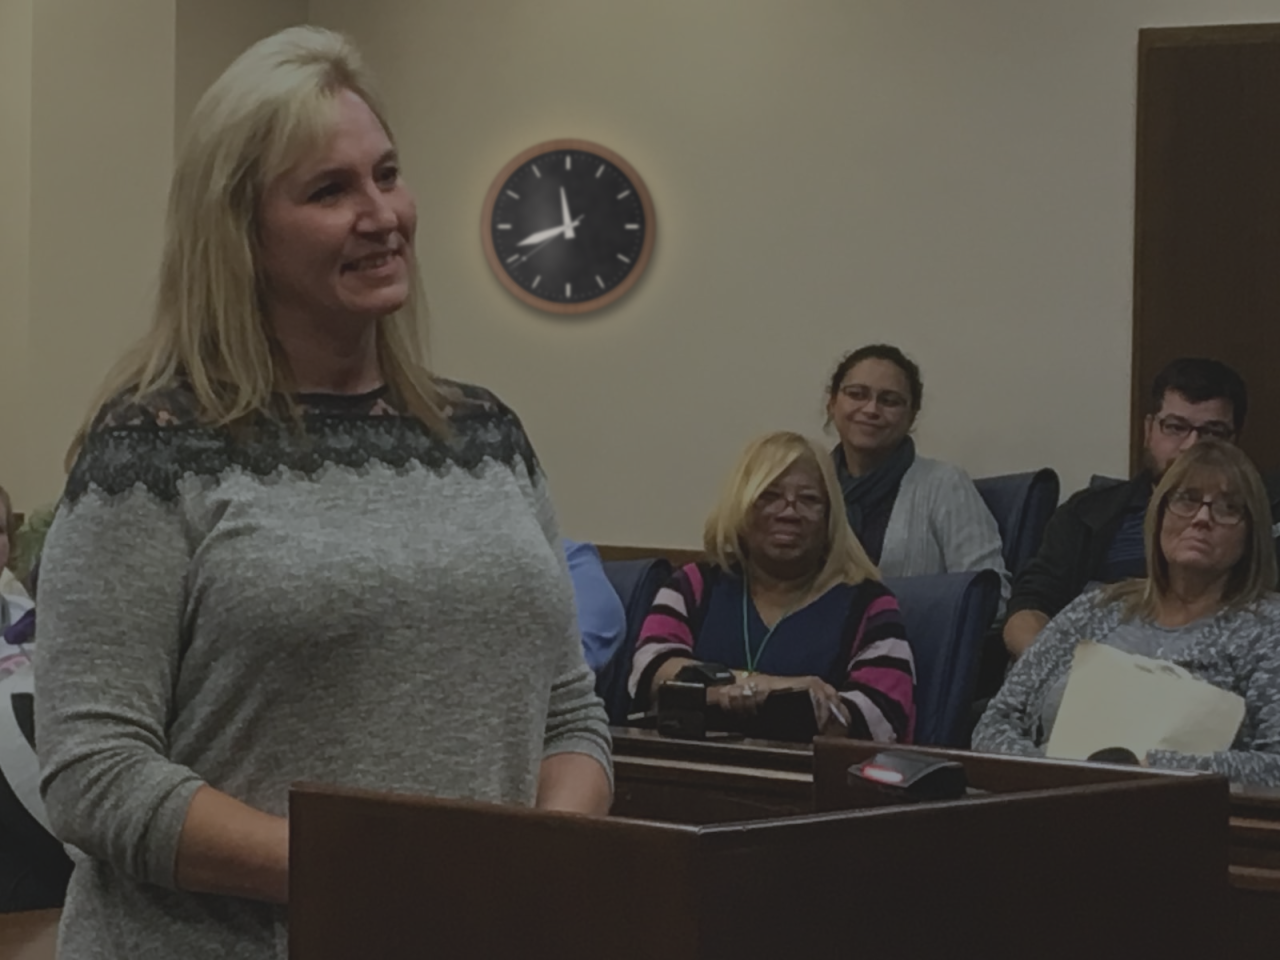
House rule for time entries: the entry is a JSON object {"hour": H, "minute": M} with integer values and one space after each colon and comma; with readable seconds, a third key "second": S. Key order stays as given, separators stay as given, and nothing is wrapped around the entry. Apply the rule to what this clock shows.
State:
{"hour": 11, "minute": 41, "second": 39}
